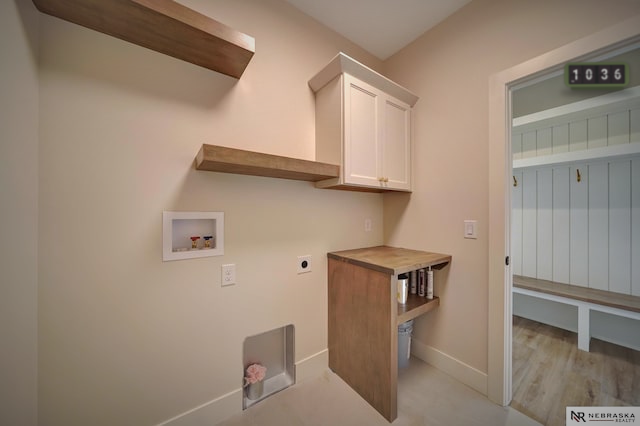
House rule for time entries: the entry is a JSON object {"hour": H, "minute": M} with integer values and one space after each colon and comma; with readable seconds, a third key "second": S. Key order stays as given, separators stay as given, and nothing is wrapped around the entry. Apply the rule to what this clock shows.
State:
{"hour": 10, "minute": 36}
